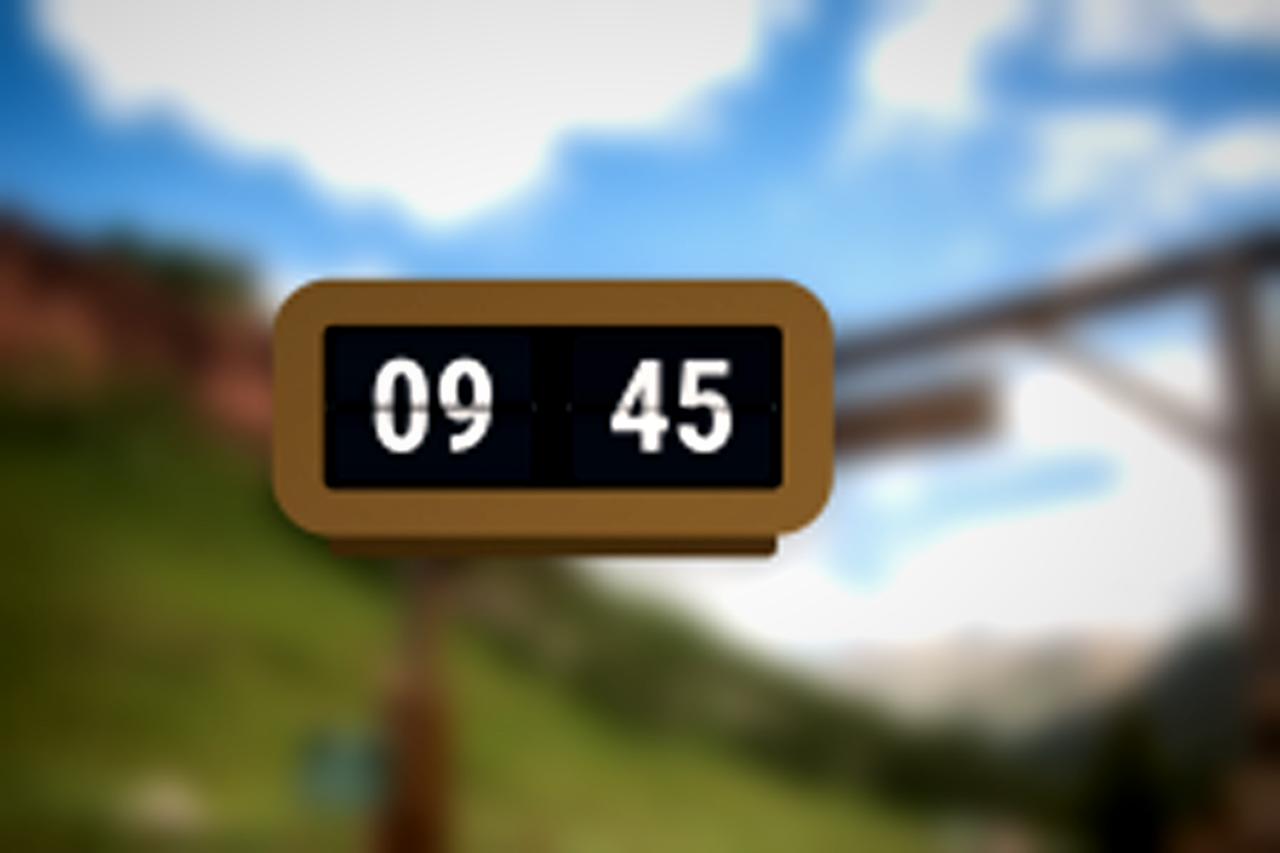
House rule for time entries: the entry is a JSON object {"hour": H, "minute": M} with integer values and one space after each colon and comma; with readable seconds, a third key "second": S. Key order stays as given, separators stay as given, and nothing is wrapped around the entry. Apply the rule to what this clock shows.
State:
{"hour": 9, "minute": 45}
